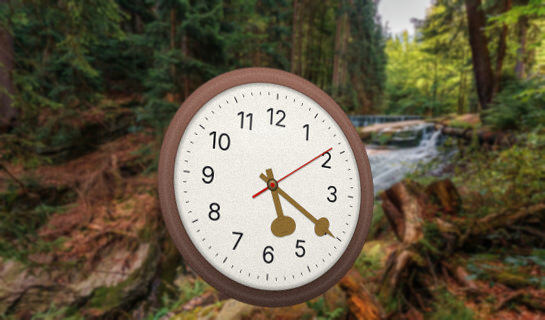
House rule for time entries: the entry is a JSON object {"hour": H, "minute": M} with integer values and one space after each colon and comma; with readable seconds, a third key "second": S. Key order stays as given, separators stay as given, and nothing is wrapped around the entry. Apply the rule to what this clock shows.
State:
{"hour": 5, "minute": 20, "second": 9}
